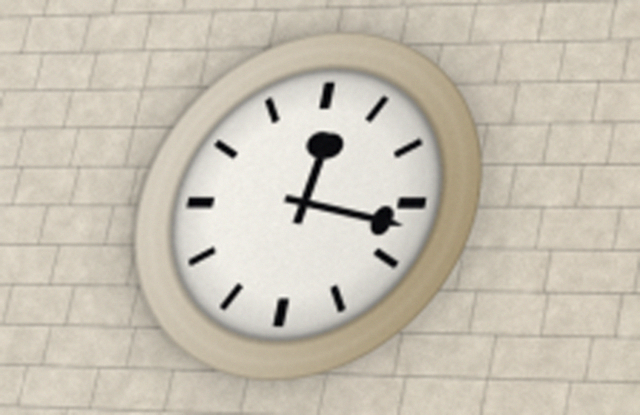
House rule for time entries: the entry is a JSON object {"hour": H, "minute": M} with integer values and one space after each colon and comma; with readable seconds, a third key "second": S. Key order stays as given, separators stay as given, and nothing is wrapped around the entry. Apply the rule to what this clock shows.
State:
{"hour": 12, "minute": 17}
